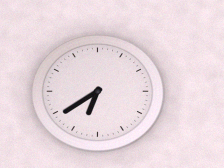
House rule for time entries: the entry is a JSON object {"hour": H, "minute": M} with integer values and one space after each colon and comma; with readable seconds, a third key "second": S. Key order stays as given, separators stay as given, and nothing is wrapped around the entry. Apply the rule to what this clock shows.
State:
{"hour": 6, "minute": 39}
